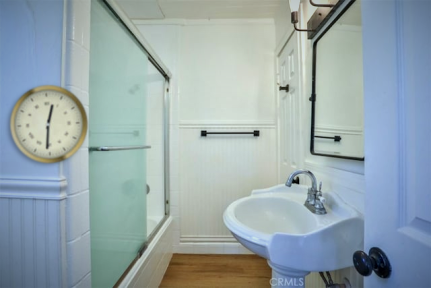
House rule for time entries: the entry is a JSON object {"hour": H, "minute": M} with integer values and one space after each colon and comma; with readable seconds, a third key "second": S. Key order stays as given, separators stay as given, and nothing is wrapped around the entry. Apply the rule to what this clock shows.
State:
{"hour": 12, "minute": 31}
